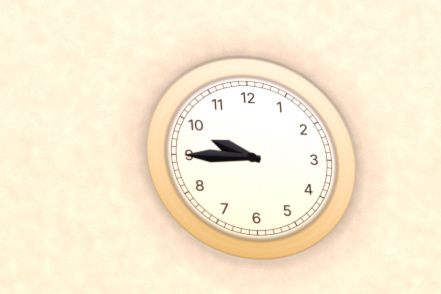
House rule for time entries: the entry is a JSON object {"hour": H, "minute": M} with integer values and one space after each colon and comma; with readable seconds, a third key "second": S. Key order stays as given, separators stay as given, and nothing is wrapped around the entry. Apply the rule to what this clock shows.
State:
{"hour": 9, "minute": 45}
